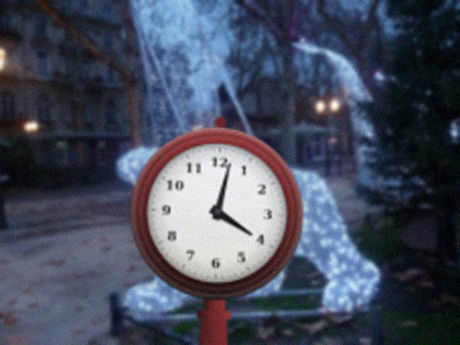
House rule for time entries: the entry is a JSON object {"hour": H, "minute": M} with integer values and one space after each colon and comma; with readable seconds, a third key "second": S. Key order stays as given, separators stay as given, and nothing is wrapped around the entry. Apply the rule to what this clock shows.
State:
{"hour": 4, "minute": 2}
